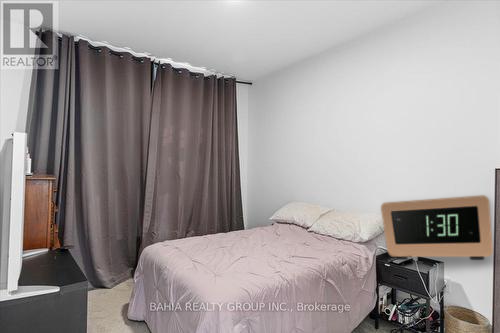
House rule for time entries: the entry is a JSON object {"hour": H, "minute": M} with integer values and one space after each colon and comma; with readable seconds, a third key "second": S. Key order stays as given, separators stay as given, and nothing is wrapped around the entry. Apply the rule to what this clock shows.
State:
{"hour": 1, "minute": 30}
